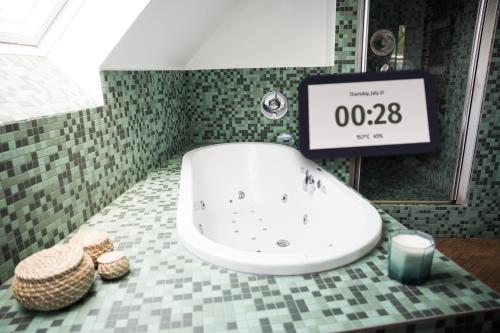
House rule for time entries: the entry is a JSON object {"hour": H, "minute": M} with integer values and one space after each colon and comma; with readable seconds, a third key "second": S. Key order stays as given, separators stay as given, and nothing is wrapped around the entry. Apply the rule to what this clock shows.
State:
{"hour": 0, "minute": 28}
